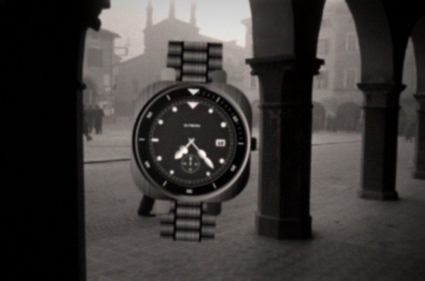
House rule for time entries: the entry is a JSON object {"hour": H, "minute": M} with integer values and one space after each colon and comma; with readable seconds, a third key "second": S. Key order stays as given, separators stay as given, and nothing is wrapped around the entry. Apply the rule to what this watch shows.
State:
{"hour": 7, "minute": 23}
